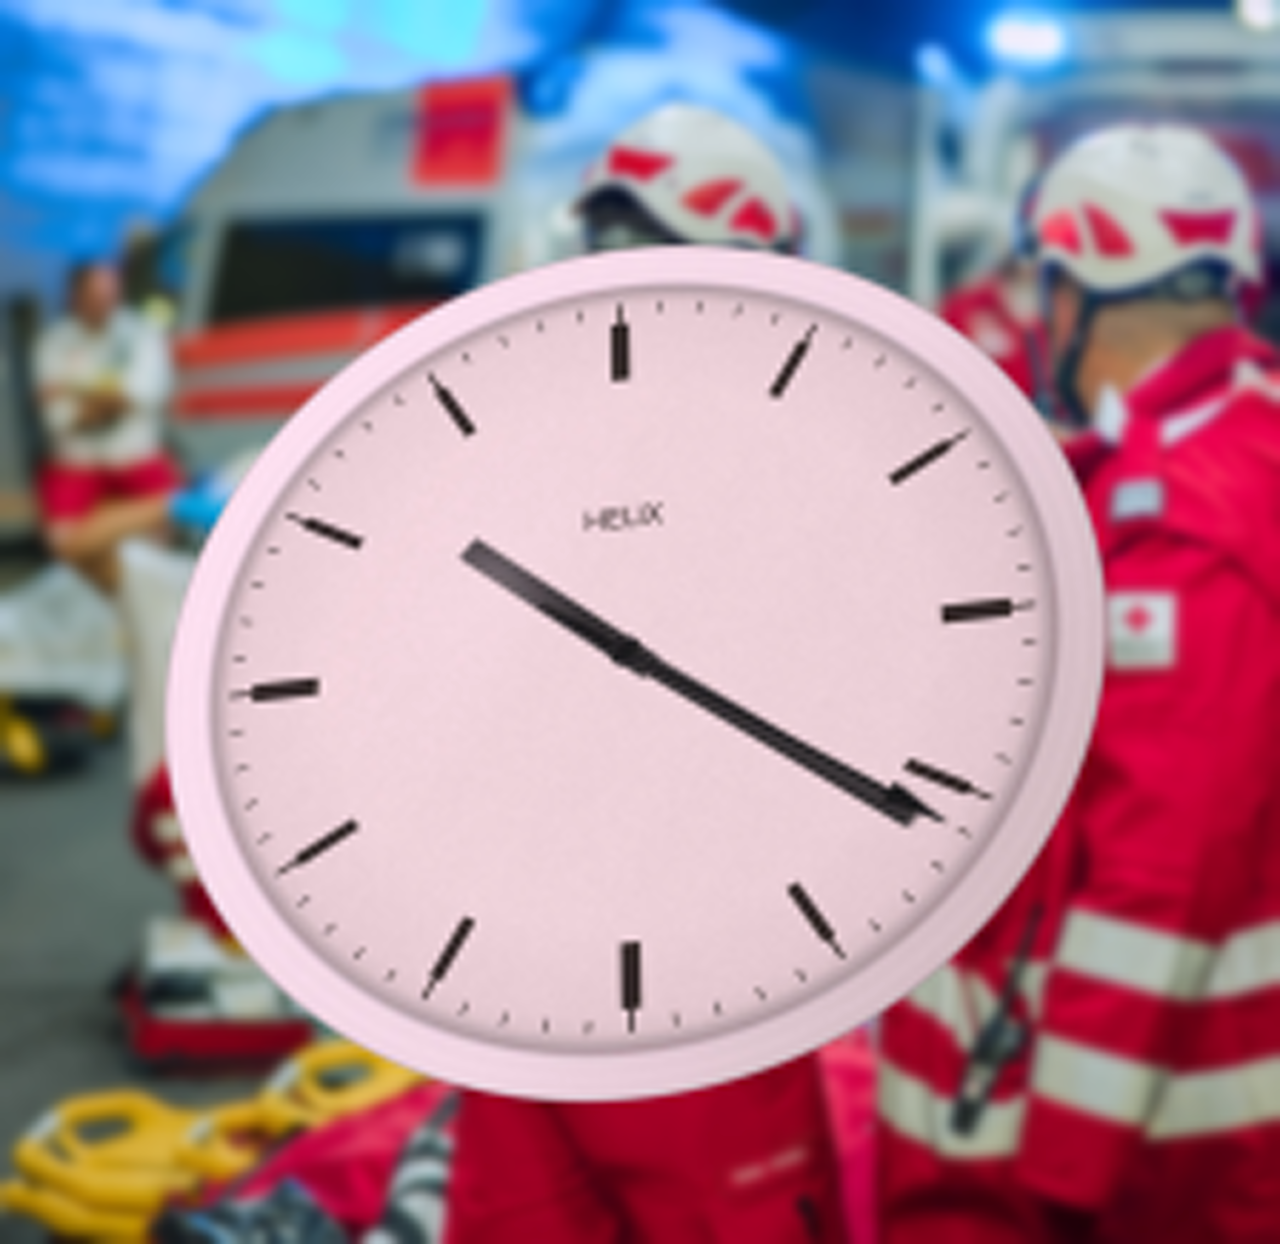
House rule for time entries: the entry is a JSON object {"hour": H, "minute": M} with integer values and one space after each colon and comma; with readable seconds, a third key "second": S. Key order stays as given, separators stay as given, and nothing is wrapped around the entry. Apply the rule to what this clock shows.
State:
{"hour": 10, "minute": 21, "second": 21}
